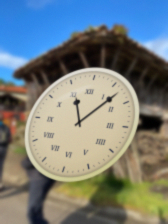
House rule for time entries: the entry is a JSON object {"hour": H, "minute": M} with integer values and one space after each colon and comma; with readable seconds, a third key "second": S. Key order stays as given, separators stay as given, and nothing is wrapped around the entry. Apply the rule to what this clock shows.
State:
{"hour": 11, "minute": 7}
